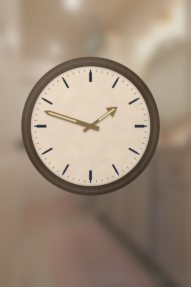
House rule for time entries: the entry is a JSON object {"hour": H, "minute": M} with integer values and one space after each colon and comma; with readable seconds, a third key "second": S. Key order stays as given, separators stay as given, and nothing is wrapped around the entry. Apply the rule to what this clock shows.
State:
{"hour": 1, "minute": 48}
